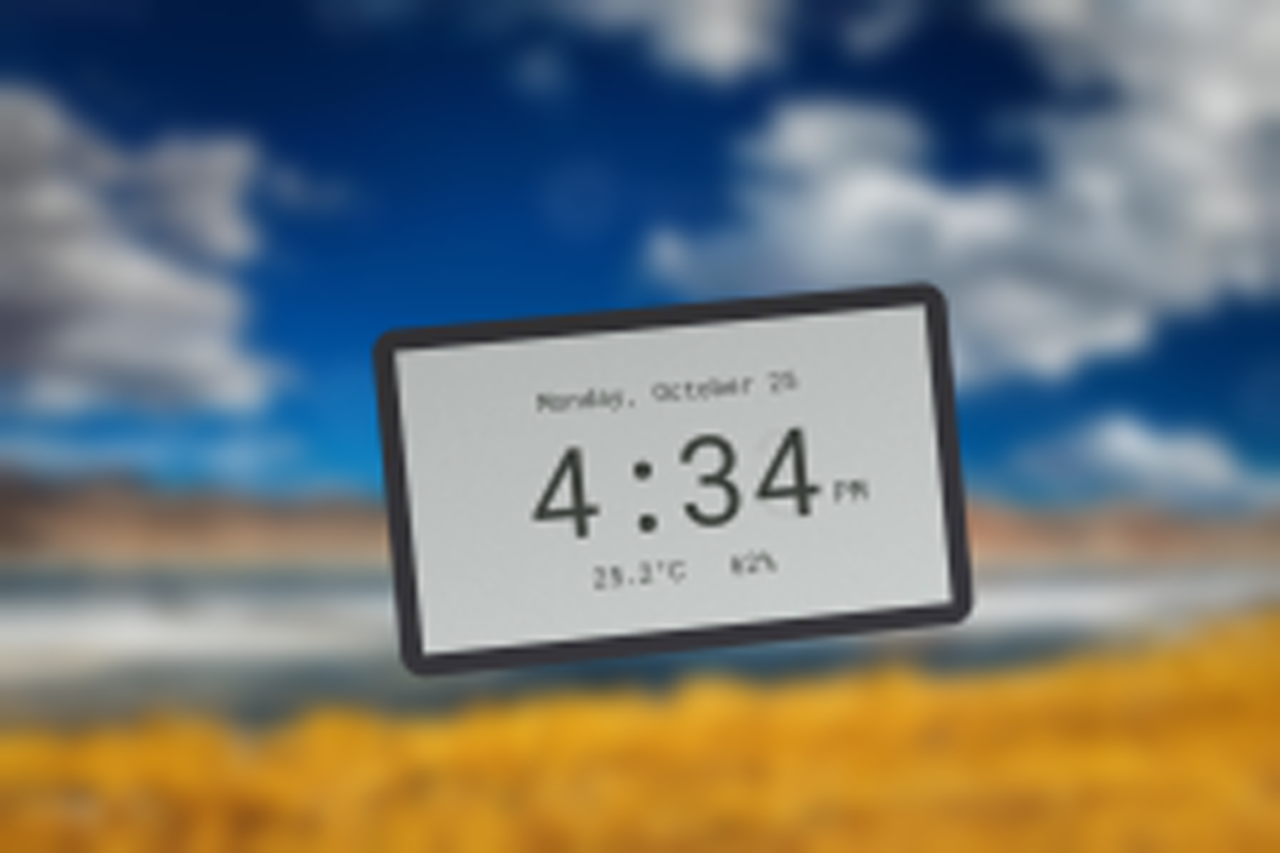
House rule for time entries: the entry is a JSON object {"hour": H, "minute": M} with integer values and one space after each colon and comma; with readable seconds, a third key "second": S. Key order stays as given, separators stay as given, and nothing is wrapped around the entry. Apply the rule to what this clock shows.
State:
{"hour": 4, "minute": 34}
